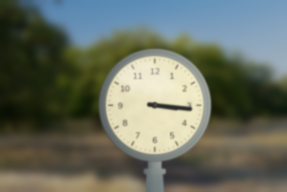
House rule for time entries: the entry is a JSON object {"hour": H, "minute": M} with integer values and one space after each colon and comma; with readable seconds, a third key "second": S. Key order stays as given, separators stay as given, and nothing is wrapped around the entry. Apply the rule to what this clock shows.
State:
{"hour": 3, "minute": 16}
